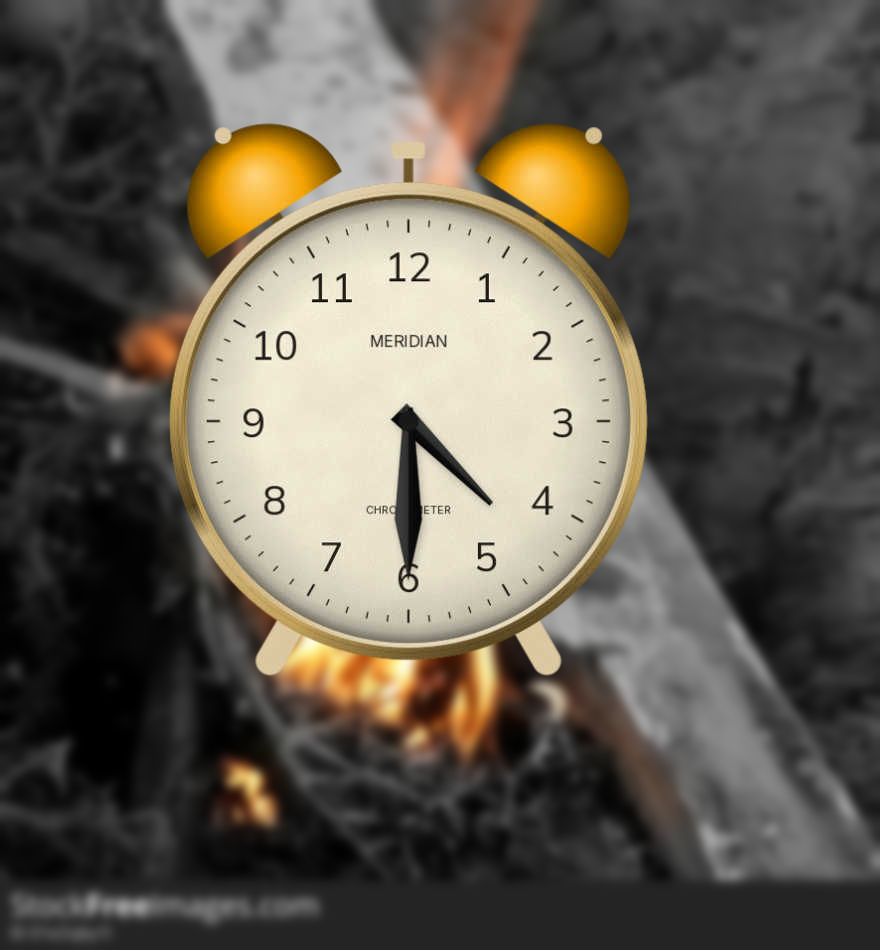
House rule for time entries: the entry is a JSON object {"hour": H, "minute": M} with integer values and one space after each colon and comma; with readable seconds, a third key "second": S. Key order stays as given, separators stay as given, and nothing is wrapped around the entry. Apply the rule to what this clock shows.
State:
{"hour": 4, "minute": 30}
